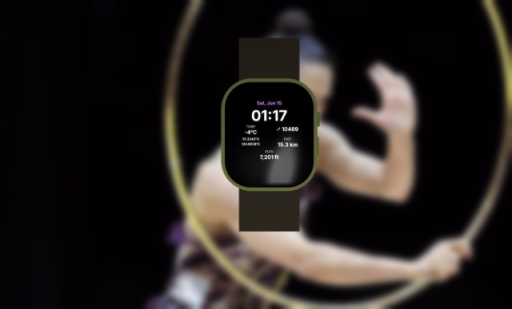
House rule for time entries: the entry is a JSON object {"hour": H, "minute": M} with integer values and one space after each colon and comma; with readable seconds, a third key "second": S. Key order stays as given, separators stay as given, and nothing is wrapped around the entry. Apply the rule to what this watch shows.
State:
{"hour": 1, "minute": 17}
